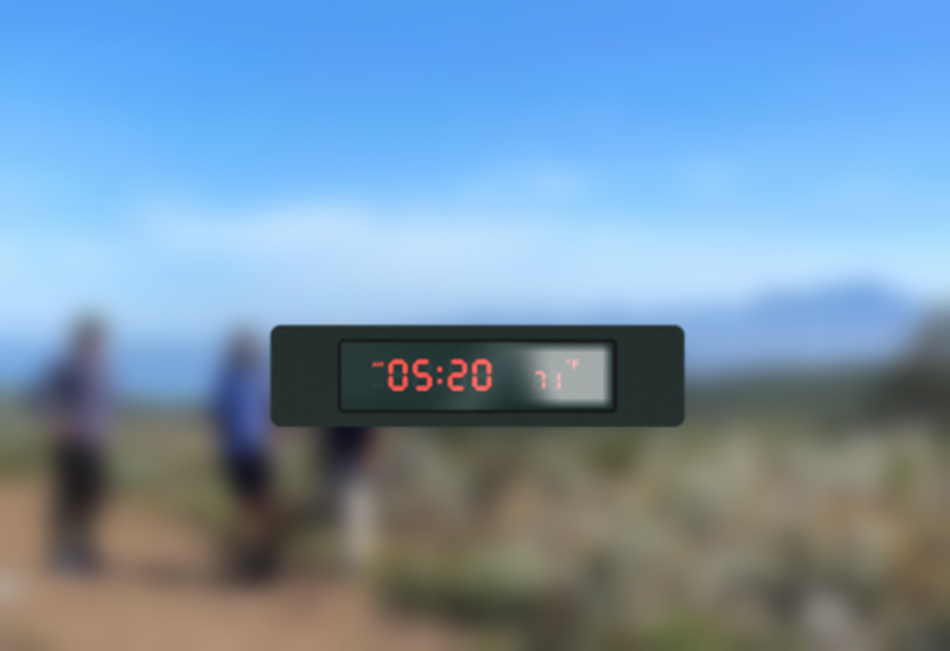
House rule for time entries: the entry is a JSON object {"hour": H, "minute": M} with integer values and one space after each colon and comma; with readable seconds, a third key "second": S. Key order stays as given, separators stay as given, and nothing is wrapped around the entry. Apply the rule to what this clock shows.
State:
{"hour": 5, "minute": 20}
